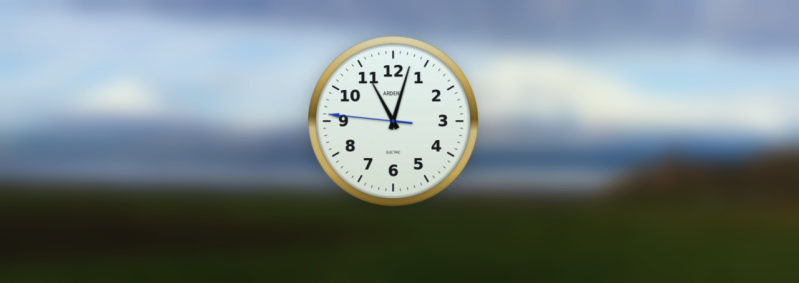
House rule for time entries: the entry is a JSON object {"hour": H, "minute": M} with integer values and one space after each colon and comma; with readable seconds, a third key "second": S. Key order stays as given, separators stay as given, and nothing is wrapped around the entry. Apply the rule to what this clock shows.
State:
{"hour": 11, "minute": 2, "second": 46}
